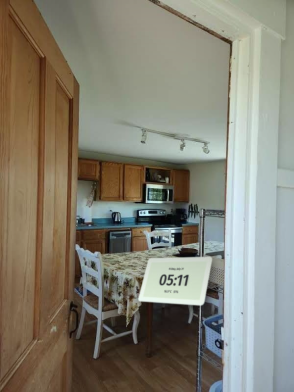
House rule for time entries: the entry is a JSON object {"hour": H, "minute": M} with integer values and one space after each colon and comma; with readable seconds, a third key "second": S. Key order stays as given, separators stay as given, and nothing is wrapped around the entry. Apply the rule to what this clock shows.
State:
{"hour": 5, "minute": 11}
